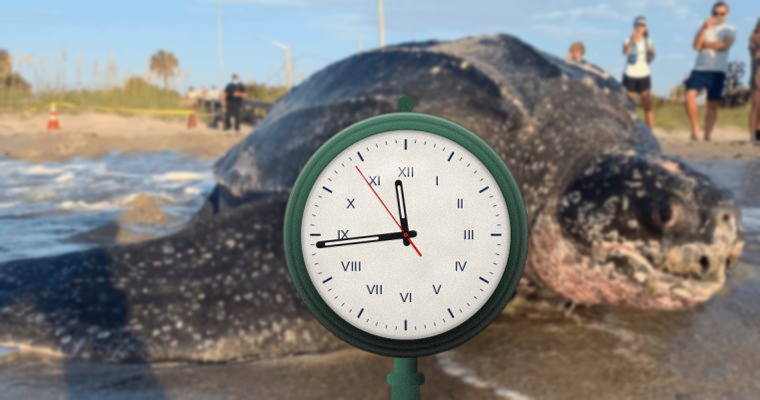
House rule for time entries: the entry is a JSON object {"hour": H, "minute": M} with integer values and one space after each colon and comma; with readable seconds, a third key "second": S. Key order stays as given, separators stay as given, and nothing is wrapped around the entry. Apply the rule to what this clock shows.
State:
{"hour": 11, "minute": 43, "second": 54}
